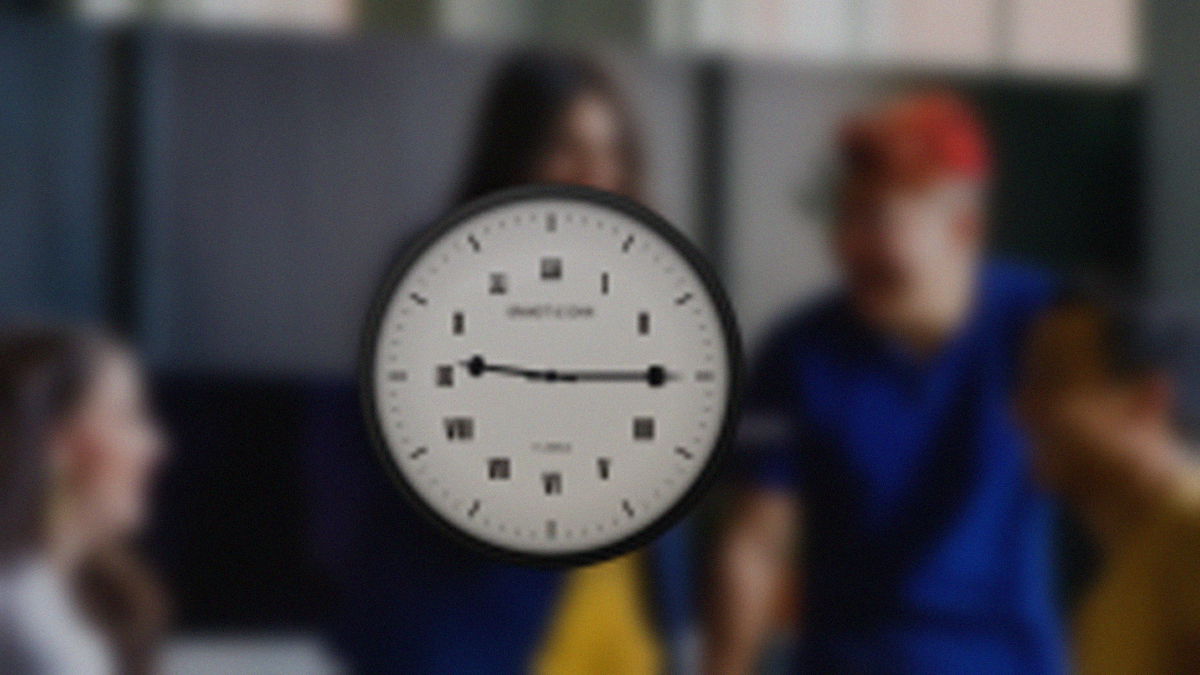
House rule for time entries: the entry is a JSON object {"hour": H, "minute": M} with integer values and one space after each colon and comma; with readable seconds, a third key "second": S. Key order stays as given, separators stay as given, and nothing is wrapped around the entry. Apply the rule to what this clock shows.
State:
{"hour": 9, "minute": 15}
